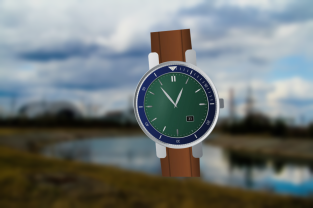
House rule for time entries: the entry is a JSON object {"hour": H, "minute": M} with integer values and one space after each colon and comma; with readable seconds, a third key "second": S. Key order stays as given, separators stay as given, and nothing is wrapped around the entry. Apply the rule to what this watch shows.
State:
{"hour": 12, "minute": 54}
